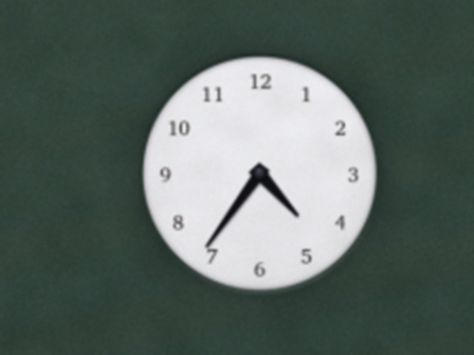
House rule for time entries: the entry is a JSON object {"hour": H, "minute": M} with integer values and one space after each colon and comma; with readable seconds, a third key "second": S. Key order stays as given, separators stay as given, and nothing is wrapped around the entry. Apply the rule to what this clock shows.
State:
{"hour": 4, "minute": 36}
